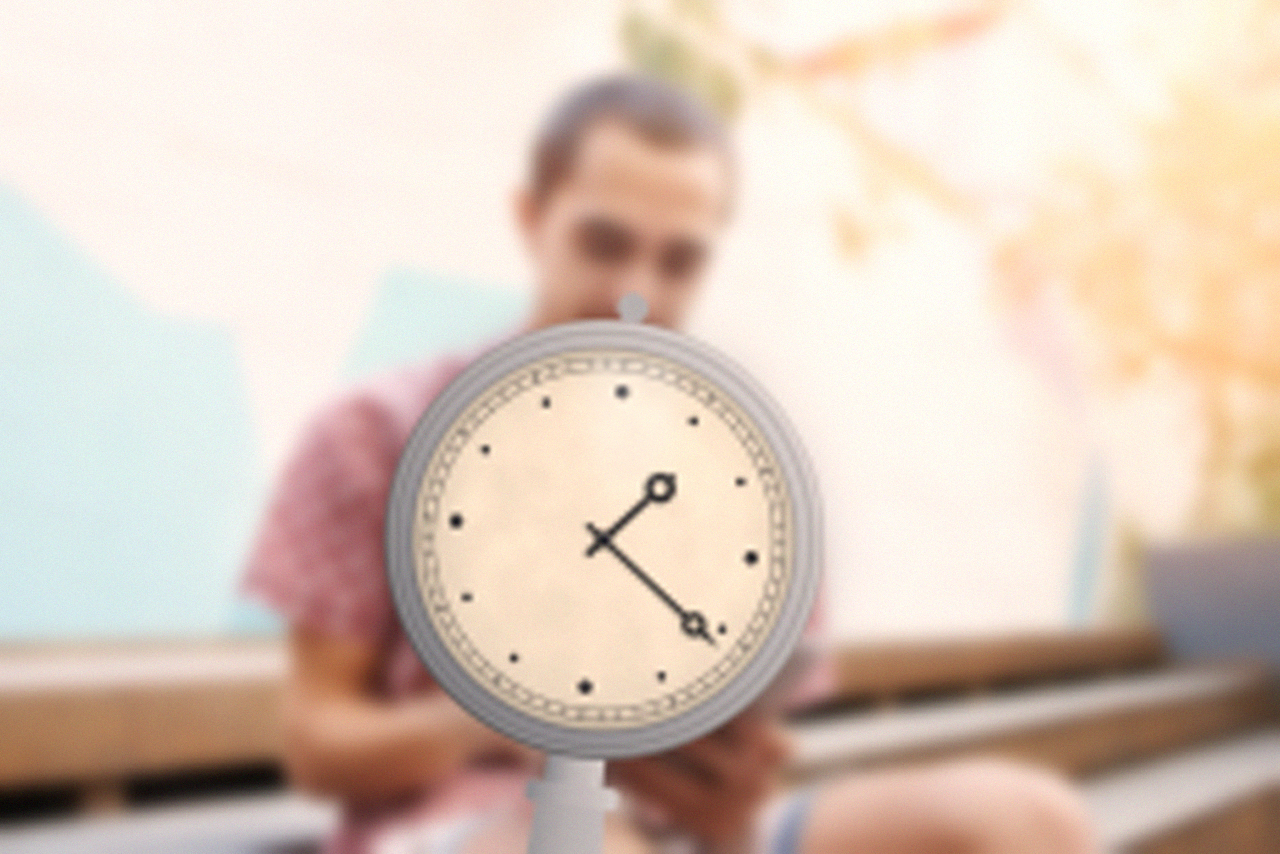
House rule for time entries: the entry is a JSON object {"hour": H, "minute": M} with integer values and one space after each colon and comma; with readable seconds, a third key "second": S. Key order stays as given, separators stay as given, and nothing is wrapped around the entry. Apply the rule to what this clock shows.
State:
{"hour": 1, "minute": 21}
